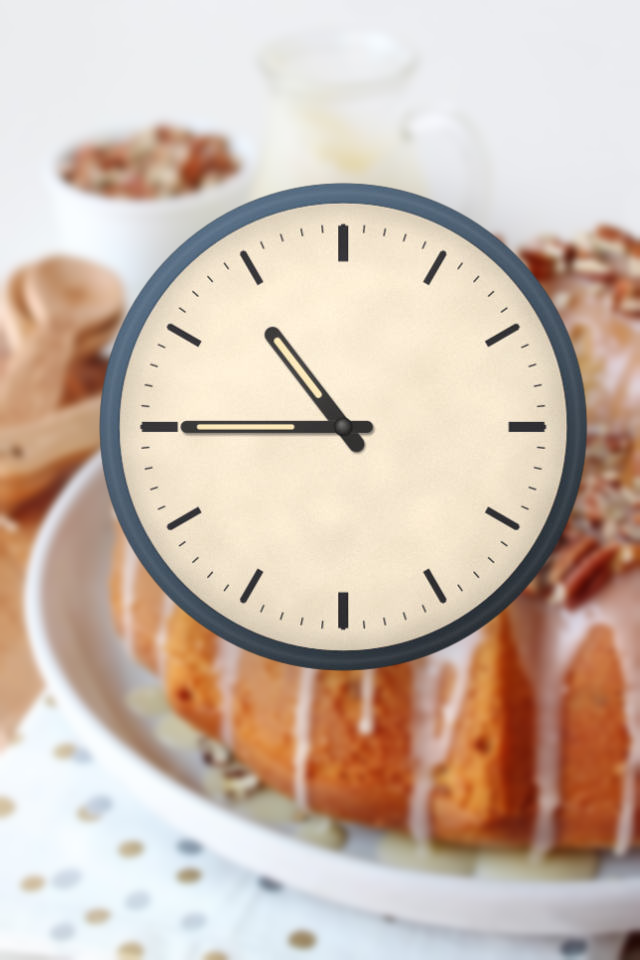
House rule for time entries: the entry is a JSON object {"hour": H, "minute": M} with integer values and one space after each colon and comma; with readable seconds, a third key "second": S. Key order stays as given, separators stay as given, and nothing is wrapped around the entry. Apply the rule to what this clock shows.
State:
{"hour": 10, "minute": 45}
